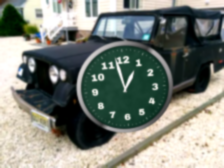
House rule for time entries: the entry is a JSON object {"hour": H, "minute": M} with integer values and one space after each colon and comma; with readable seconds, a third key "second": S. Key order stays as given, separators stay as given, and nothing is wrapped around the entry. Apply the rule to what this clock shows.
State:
{"hour": 12, "minute": 58}
